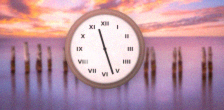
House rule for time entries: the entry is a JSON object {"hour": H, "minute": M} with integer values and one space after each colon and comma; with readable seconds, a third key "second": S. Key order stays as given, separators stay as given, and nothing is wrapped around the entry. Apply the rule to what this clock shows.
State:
{"hour": 11, "minute": 27}
